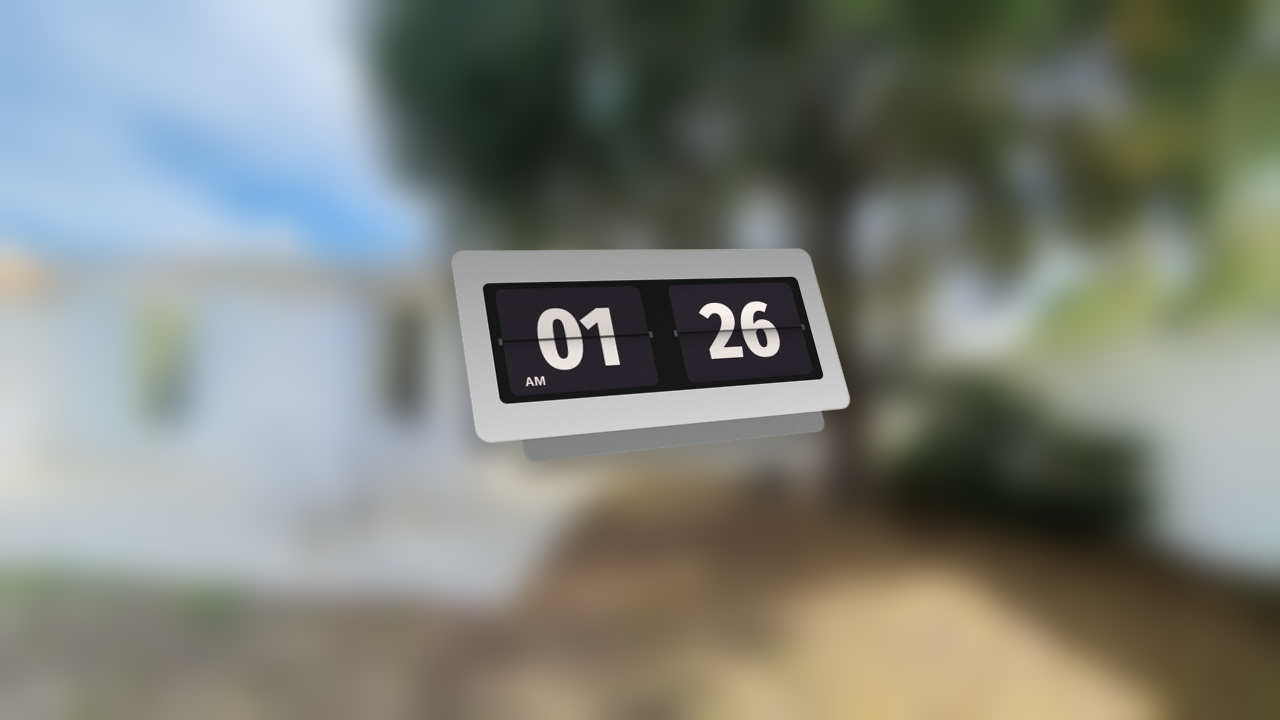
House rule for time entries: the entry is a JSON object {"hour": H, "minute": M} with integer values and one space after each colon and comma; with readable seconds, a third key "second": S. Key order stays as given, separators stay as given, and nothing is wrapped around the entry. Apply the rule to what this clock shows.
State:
{"hour": 1, "minute": 26}
